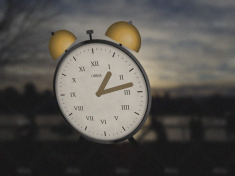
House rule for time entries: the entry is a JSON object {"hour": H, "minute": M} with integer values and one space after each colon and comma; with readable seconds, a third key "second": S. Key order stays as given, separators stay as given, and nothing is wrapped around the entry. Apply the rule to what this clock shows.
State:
{"hour": 1, "minute": 13}
